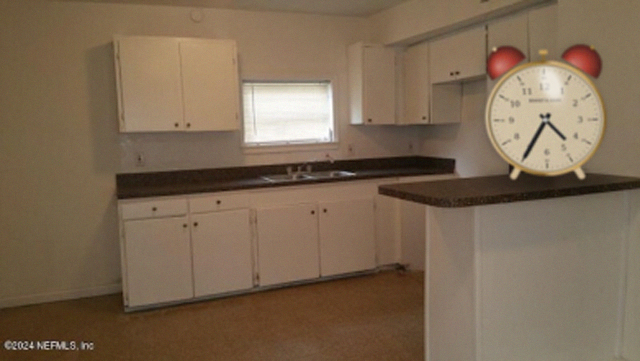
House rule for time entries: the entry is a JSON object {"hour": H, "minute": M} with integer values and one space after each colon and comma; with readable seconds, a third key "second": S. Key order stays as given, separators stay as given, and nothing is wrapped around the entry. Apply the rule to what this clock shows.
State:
{"hour": 4, "minute": 35}
